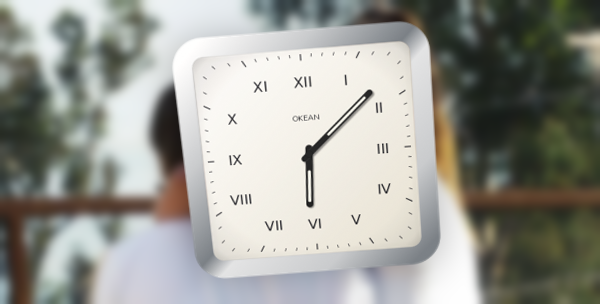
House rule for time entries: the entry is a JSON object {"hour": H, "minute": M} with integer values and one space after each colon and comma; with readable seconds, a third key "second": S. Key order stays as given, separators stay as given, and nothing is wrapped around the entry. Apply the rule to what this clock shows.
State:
{"hour": 6, "minute": 8}
